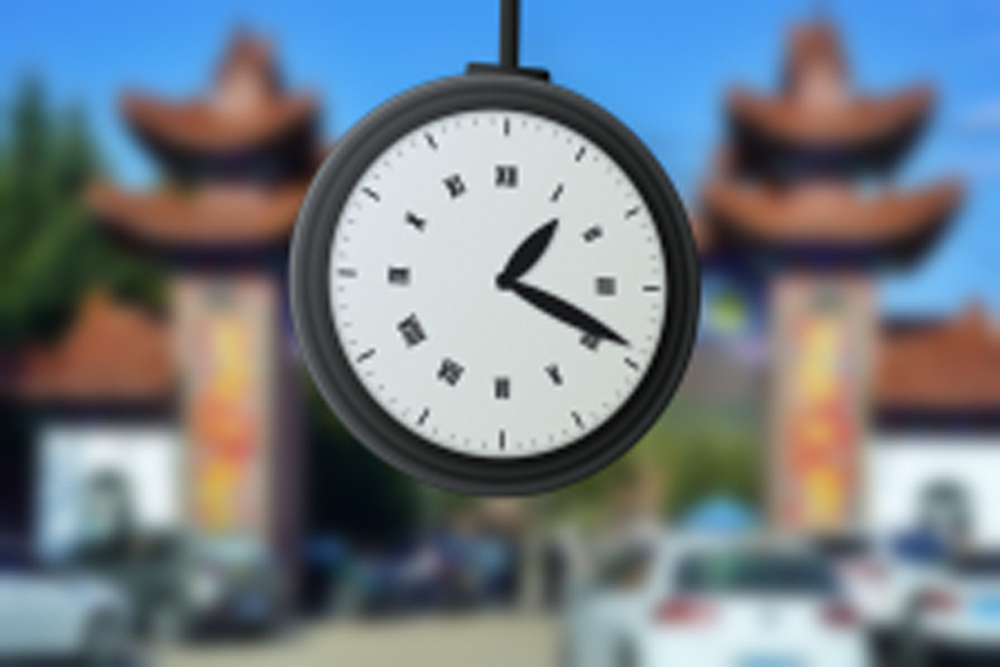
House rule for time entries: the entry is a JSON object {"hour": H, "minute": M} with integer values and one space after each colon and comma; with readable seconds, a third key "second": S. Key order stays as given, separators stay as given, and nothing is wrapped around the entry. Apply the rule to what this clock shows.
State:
{"hour": 1, "minute": 19}
